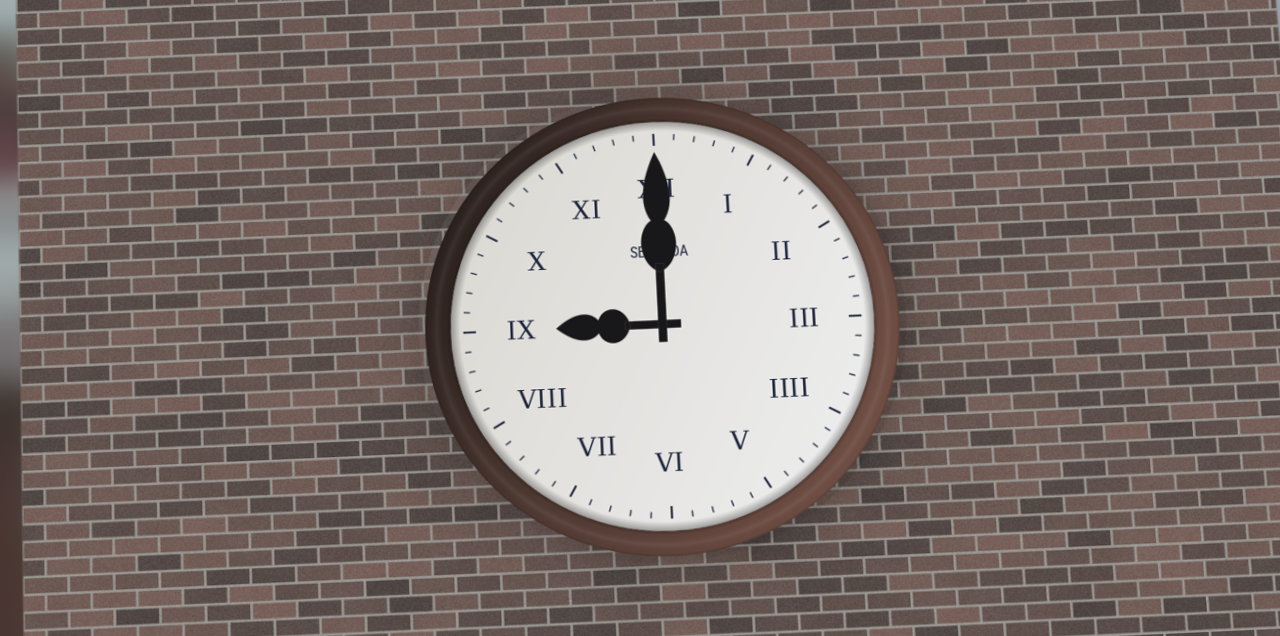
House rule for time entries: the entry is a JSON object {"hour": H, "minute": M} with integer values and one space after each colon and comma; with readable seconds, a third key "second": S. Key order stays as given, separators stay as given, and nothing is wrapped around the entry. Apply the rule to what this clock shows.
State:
{"hour": 9, "minute": 0}
